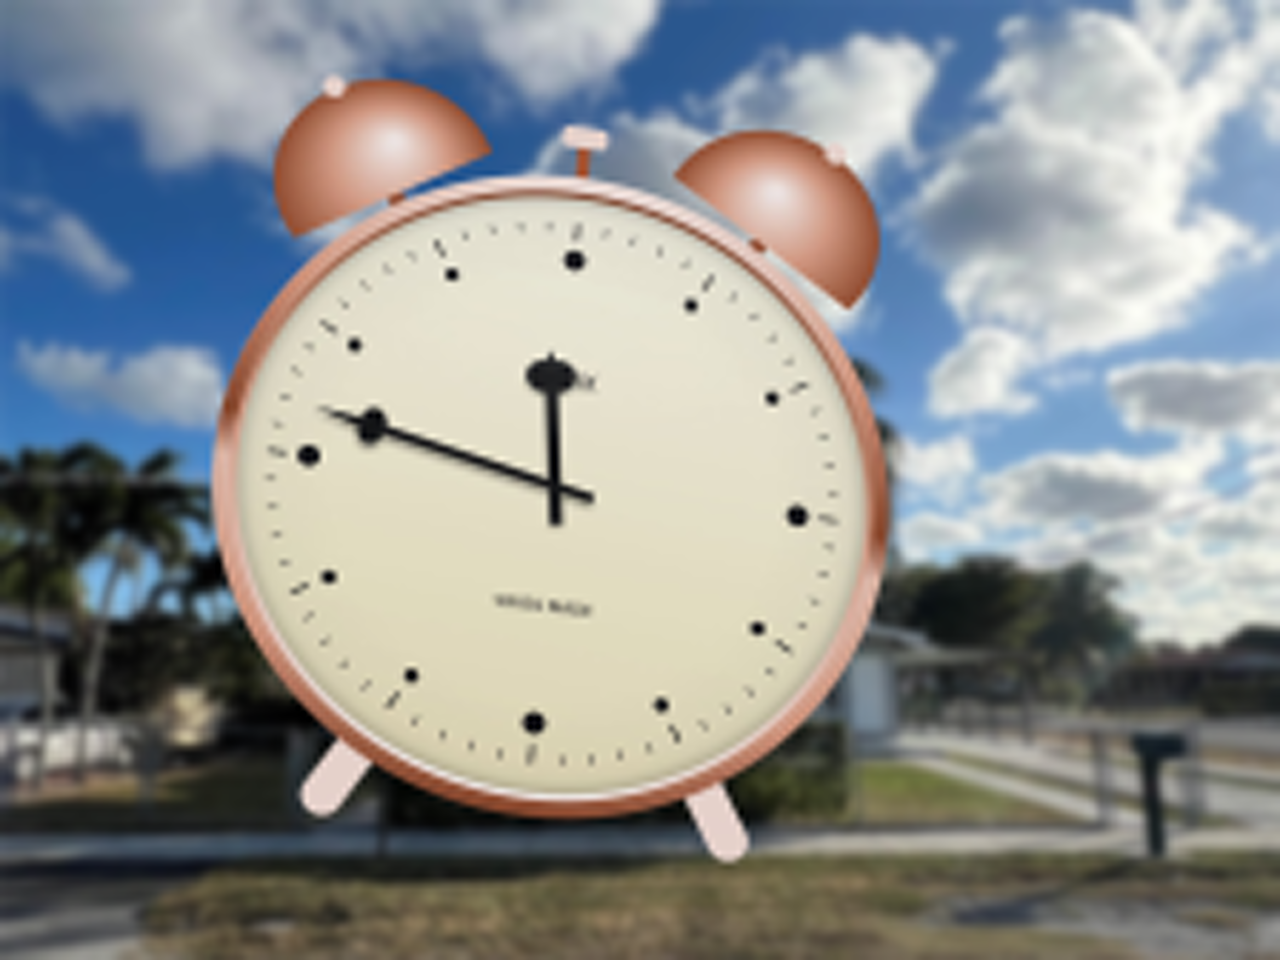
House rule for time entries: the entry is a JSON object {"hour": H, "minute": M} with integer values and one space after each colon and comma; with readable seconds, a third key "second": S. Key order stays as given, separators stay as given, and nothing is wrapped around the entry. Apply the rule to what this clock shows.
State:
{"hour": 11, "minute": 47}
